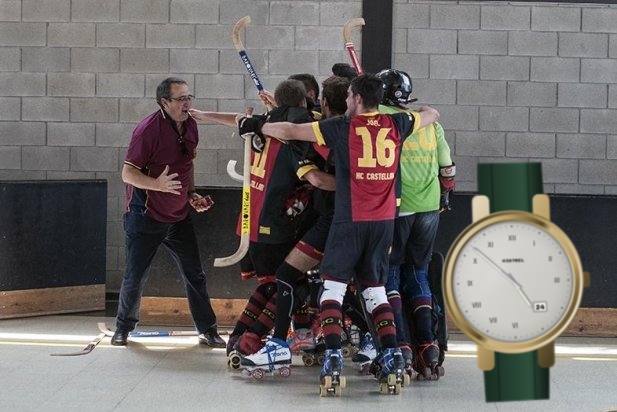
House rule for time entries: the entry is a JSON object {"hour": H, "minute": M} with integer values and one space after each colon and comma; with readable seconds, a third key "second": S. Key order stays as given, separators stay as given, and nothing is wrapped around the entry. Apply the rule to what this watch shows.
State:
{"hour": 4, "minute": 52}
